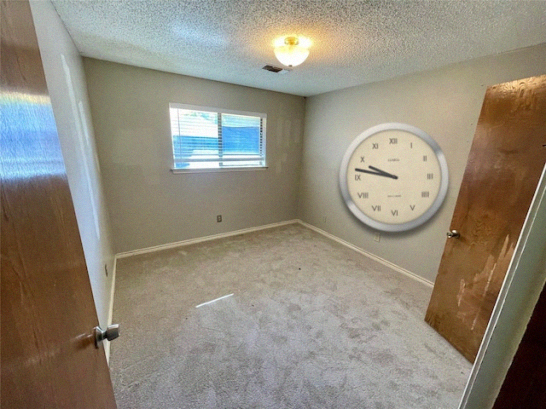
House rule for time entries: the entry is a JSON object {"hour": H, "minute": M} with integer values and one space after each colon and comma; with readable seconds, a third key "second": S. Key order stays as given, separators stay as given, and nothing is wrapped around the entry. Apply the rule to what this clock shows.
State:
{"hour": 9, "minute": 47}
